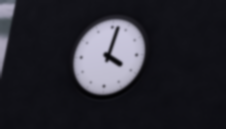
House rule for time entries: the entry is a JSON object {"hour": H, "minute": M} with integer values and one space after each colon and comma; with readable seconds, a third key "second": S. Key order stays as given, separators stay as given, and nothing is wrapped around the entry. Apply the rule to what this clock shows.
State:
{"hour": 4, "minute": 2}
